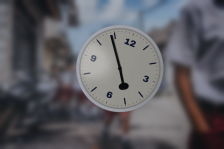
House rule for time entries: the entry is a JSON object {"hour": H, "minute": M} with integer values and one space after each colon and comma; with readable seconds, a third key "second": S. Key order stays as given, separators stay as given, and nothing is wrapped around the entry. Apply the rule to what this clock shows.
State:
{"hour": 4, "minute": 54}
